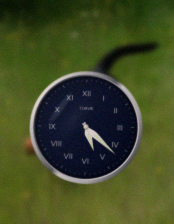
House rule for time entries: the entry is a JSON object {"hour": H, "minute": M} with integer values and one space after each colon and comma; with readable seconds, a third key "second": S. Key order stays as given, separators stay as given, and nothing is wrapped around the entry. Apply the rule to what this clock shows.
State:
{"hour": 5, "minute": 22}
